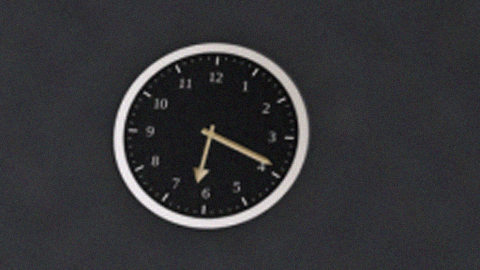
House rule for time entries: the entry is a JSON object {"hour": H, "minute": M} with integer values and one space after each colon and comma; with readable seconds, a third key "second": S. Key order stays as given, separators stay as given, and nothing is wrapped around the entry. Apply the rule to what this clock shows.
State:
{"hour": 6, "minute": 19}
